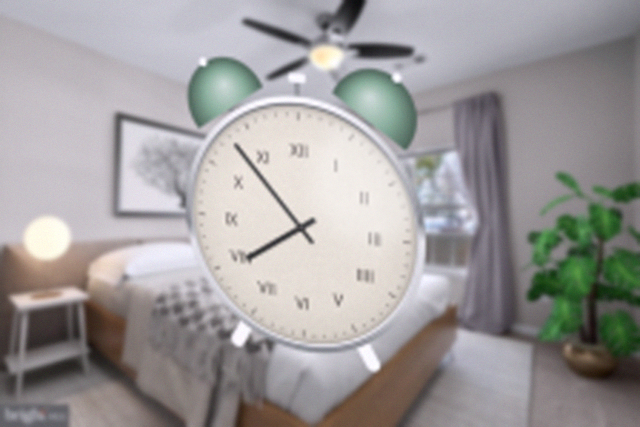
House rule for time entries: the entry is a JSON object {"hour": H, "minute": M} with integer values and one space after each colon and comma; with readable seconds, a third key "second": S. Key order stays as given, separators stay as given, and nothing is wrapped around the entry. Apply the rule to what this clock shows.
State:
{"hour": 7, "minute": 53}
